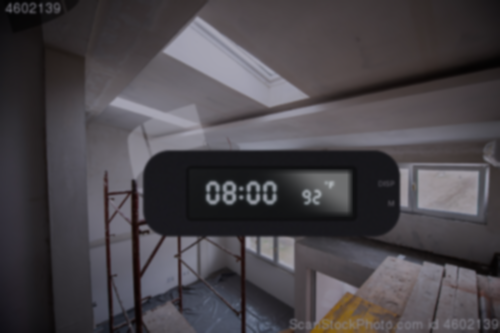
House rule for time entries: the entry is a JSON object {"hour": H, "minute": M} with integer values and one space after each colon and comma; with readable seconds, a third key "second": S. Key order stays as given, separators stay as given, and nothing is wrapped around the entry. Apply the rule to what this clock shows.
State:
{"hour": 8, "minute": 0}
